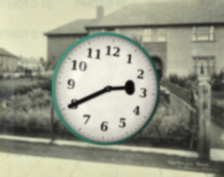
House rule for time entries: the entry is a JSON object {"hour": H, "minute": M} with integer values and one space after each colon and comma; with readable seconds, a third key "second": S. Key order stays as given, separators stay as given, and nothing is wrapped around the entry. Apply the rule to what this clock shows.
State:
{"hour": 2, "minute": 40}
